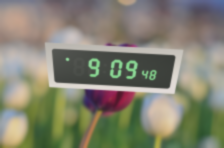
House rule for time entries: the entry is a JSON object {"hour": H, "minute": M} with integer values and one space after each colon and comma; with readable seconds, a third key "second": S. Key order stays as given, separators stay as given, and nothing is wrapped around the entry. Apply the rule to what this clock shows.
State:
{"hour": 9, "minute": 9, "second": 48}
